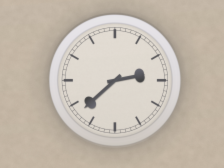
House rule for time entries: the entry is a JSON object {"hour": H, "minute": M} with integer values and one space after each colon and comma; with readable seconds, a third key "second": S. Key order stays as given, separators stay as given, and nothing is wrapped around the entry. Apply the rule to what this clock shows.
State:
{"hour": 2, "minute": 38}
